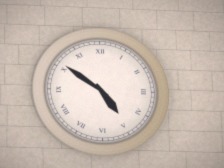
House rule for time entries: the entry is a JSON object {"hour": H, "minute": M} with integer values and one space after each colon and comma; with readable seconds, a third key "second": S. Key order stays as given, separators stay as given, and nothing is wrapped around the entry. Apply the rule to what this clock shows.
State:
{"hour": 4, "minute": 51}
